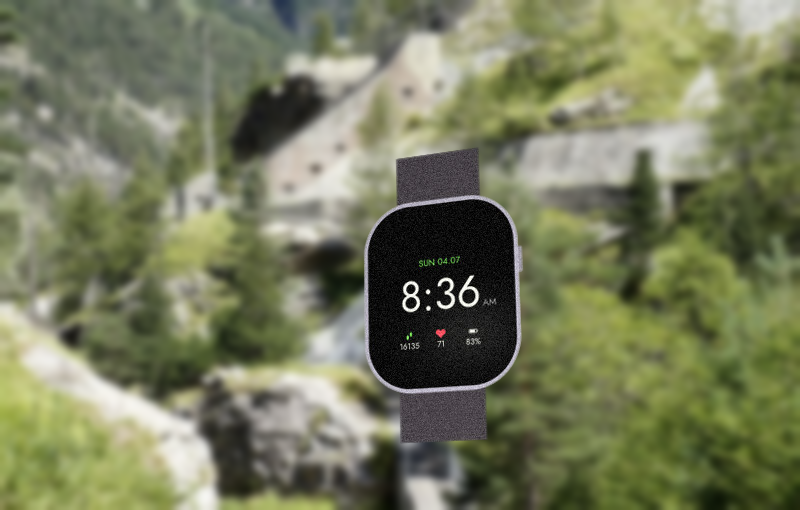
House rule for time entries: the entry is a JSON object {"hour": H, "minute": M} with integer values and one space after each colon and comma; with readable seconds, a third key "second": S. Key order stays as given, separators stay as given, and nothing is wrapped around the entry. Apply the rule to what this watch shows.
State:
{"hour": 8, "minute": 36}
